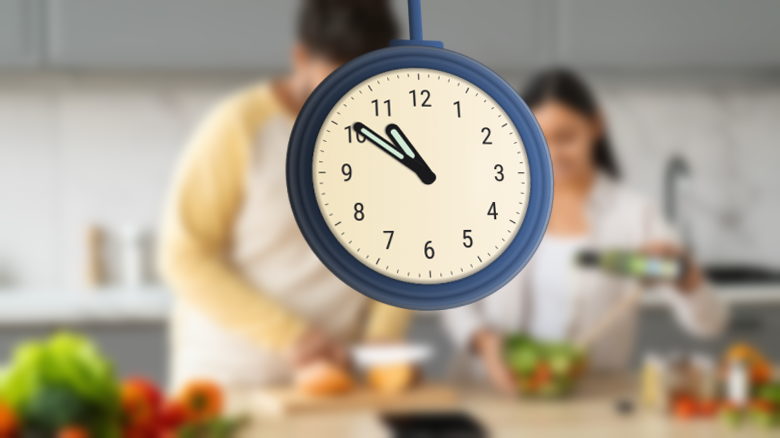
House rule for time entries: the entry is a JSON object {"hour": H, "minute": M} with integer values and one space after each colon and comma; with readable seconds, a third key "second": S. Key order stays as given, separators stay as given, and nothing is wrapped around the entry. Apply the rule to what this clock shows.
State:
{"hour": 10, "minute": 51}
